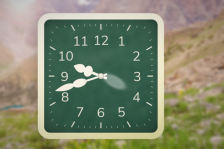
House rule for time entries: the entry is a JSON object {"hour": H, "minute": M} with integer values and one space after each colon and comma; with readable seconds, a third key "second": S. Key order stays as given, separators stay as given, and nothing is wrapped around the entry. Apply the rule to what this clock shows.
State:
{"hour": 9, "minute": 42}
